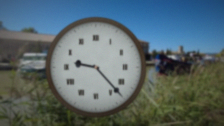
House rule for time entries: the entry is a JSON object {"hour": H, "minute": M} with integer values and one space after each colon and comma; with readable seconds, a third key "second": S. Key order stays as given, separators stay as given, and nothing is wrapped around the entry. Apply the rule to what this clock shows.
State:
{"hour": 9, "minute": 23}
